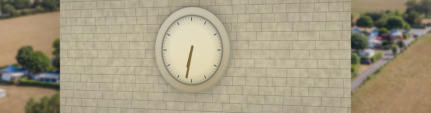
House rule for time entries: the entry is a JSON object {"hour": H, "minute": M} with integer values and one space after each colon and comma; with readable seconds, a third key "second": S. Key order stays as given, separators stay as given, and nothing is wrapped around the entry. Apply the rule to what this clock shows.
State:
{"hour": 6, "minute": 32}
